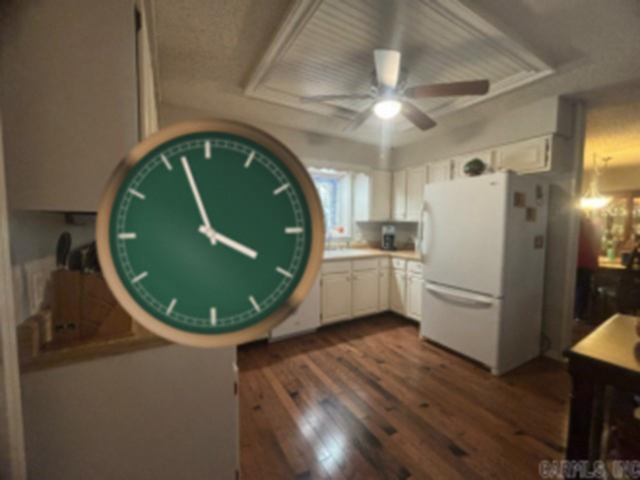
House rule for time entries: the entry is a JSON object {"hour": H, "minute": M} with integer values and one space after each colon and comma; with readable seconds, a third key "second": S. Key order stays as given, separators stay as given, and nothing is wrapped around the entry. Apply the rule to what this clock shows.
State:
{"hour": 3, "minute": 57}
